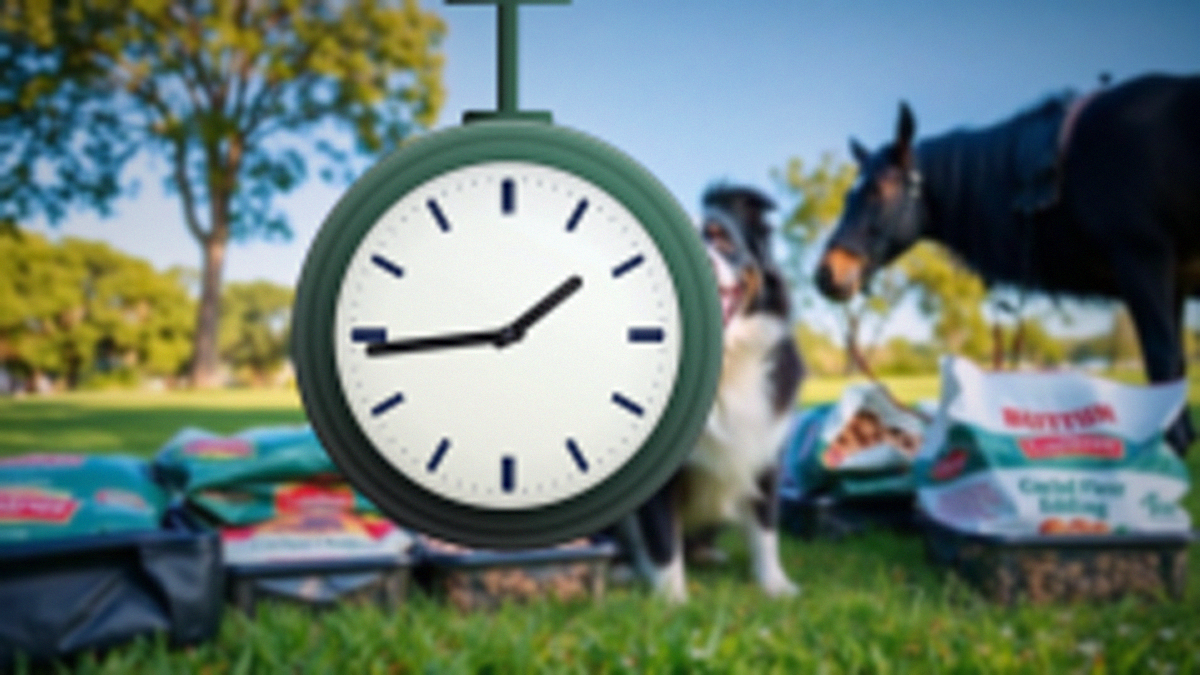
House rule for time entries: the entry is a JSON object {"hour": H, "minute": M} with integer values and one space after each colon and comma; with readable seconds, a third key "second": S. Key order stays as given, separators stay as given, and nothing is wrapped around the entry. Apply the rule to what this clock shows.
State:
{"hour": 1, "minute": 44}
